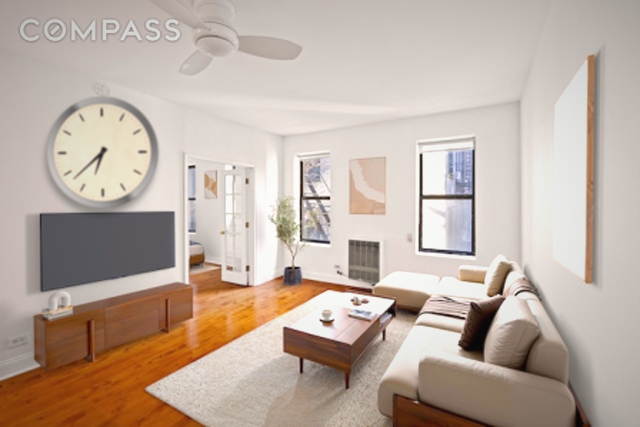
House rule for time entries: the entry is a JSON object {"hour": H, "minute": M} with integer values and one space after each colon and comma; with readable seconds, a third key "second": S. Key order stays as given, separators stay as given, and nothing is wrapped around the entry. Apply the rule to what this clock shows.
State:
{"hour": 6, "minute": 38}
